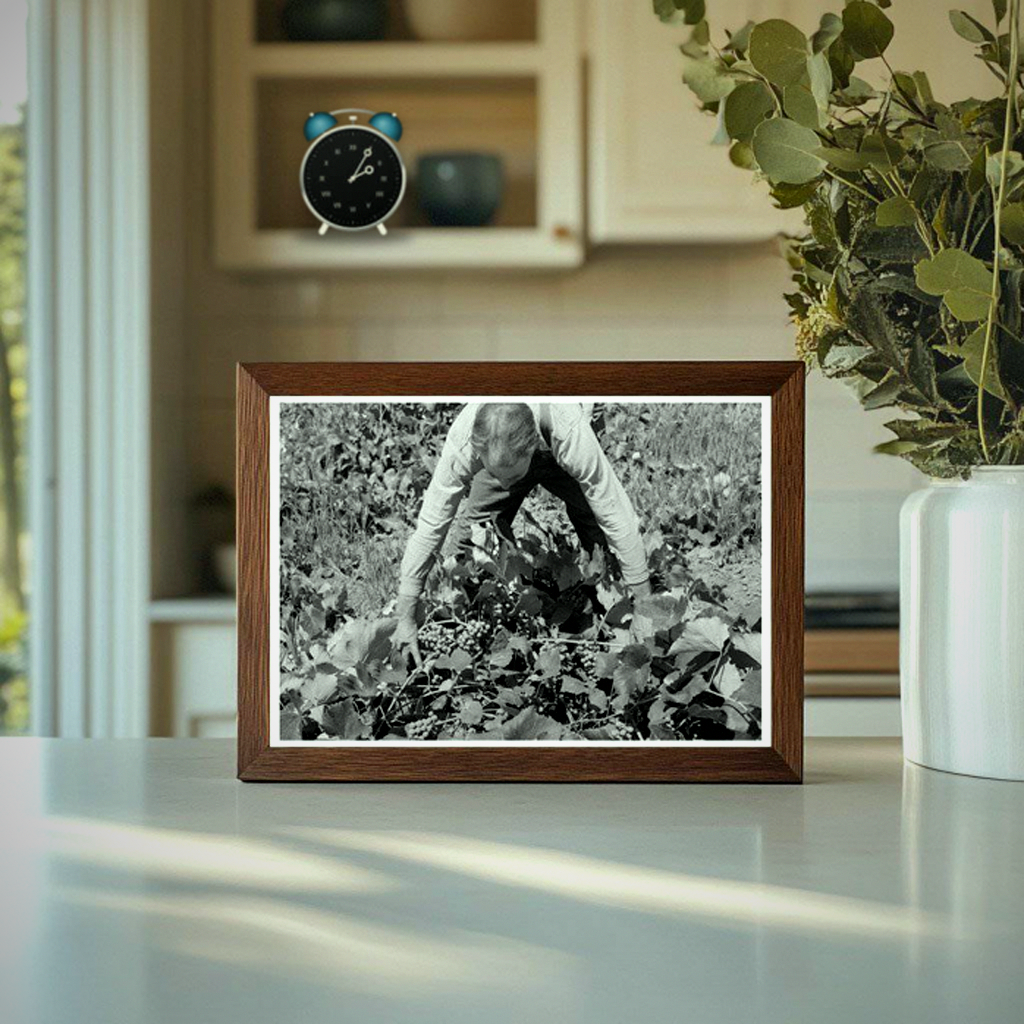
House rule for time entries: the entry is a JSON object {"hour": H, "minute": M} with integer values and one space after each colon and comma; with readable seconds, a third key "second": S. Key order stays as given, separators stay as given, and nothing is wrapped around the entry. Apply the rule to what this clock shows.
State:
{"hour": 2, "minute": 5}
